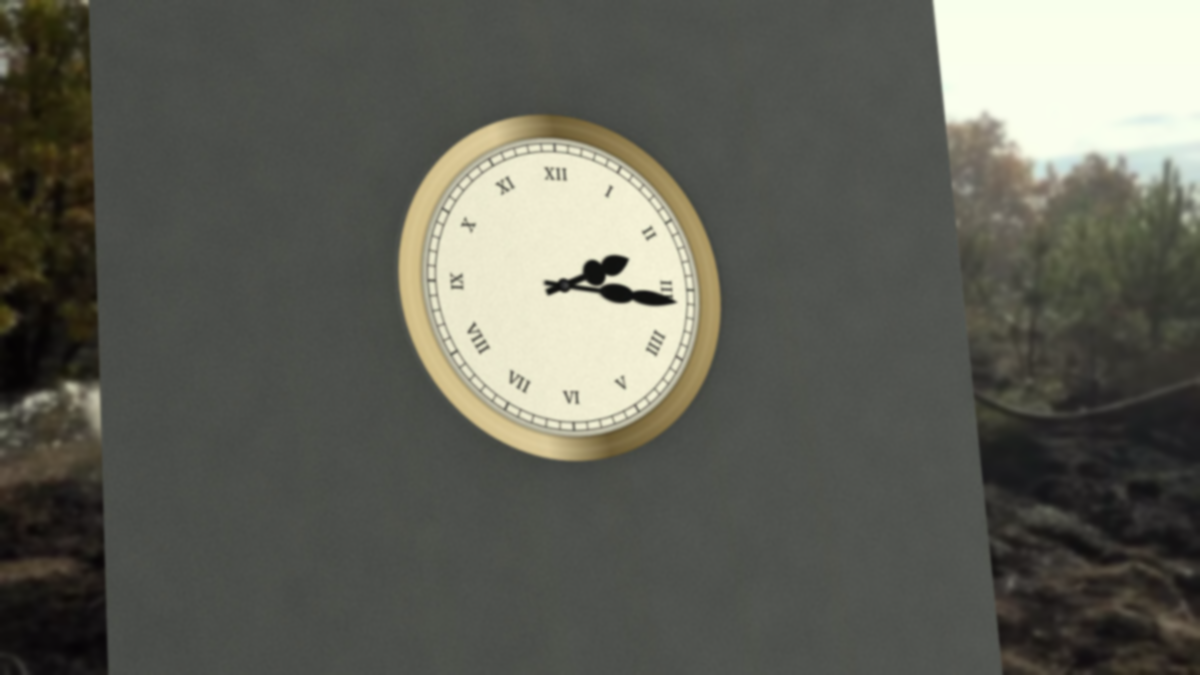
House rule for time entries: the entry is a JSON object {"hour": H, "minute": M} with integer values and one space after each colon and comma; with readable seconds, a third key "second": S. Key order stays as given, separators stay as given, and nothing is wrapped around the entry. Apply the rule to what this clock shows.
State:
{"hour": 2, "minute": 16}
